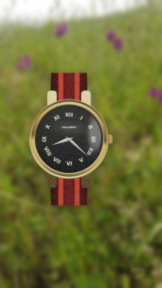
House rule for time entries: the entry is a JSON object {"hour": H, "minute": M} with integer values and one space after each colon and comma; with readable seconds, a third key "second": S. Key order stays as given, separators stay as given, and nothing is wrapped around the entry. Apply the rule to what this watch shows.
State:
{"hour": 8, "minute": 22}
